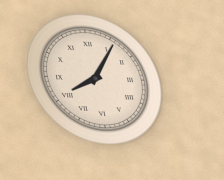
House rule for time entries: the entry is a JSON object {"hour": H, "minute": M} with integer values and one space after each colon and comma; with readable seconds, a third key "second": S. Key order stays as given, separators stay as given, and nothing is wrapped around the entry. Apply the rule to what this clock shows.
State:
{"hour": 8, "minute": 6}
